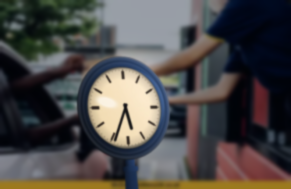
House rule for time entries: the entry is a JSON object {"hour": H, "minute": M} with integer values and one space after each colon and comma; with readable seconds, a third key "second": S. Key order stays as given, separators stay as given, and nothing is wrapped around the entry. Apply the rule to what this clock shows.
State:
{"hour": 5, "minute": 34}
